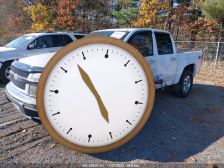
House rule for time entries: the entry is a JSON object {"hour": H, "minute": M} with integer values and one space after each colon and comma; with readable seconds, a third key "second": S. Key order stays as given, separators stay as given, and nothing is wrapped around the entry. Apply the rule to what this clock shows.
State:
{"hour": 4, "minute": 53}
